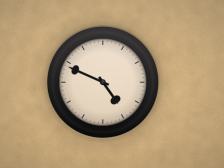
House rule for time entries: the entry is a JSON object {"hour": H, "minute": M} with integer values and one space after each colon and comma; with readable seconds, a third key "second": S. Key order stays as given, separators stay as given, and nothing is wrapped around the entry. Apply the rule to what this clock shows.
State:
{"hour": 4, "minute": 49}
